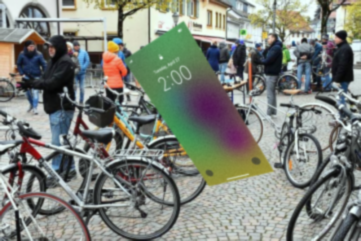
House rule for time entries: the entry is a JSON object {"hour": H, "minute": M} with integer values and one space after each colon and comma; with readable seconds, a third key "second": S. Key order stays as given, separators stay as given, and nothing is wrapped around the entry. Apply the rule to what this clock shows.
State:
{"hour": 2, "minute": 0}
